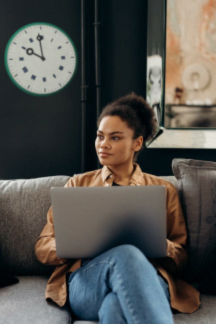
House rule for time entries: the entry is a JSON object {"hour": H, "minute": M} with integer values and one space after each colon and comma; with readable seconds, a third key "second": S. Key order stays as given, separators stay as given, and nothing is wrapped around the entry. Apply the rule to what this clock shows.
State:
{"hour": 9, "minute": 59}
